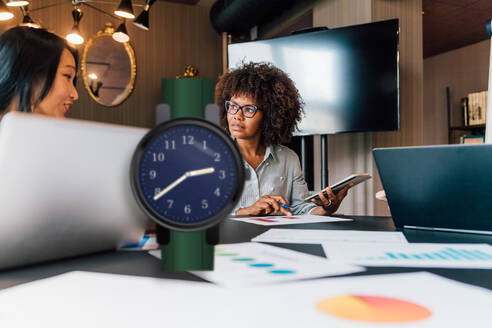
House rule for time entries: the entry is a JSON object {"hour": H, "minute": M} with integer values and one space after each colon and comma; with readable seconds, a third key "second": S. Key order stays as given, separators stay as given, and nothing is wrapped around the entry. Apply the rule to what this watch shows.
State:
{"hour": 2, "minute": 39}
